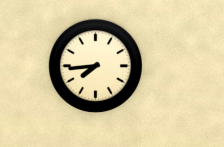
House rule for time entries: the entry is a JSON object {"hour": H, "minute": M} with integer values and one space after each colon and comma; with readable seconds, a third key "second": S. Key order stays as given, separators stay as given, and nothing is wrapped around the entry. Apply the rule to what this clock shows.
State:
{"hour": 7, "minute": 44}
